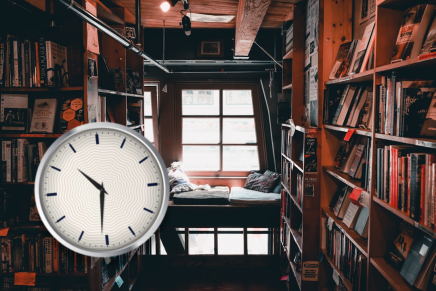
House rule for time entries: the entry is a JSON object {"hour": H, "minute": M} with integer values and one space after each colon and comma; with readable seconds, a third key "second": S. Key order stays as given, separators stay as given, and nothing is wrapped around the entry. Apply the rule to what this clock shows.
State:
{"hour": 10, "minute": 31}
